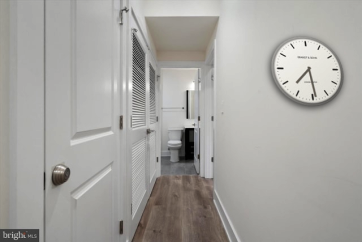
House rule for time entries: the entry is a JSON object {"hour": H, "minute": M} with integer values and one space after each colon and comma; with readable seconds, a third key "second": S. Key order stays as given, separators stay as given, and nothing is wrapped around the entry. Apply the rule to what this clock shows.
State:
{"hour": 7, "minute": 29}
